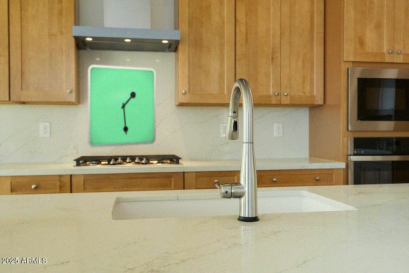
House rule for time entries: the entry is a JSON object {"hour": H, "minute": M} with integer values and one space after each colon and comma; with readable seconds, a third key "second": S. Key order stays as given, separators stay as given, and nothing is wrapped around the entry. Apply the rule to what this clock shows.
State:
{"hour": 1, "minute": 29}
